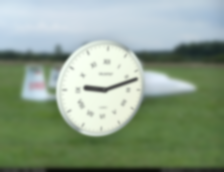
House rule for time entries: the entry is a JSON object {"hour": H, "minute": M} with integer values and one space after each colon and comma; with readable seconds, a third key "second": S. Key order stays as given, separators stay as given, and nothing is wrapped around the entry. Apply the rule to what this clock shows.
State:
{"hour": 9, "minute": 12}
